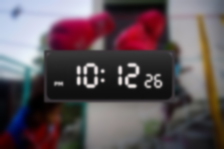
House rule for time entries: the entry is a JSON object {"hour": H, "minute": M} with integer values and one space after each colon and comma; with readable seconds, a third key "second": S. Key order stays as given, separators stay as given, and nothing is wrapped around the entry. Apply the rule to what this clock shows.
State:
{"hour": 10, "minute": 12, "second": 26}
